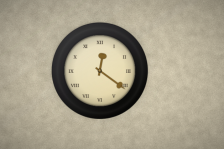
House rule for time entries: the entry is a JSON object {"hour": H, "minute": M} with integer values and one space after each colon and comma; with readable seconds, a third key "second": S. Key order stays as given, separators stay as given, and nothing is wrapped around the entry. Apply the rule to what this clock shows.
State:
{"hour": 12, "minute": 21}
